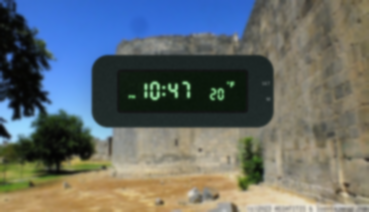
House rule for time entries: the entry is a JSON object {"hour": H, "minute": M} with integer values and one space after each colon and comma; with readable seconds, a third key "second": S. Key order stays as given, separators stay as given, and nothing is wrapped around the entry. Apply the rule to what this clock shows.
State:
{"hour": 10, "minute": 47}
